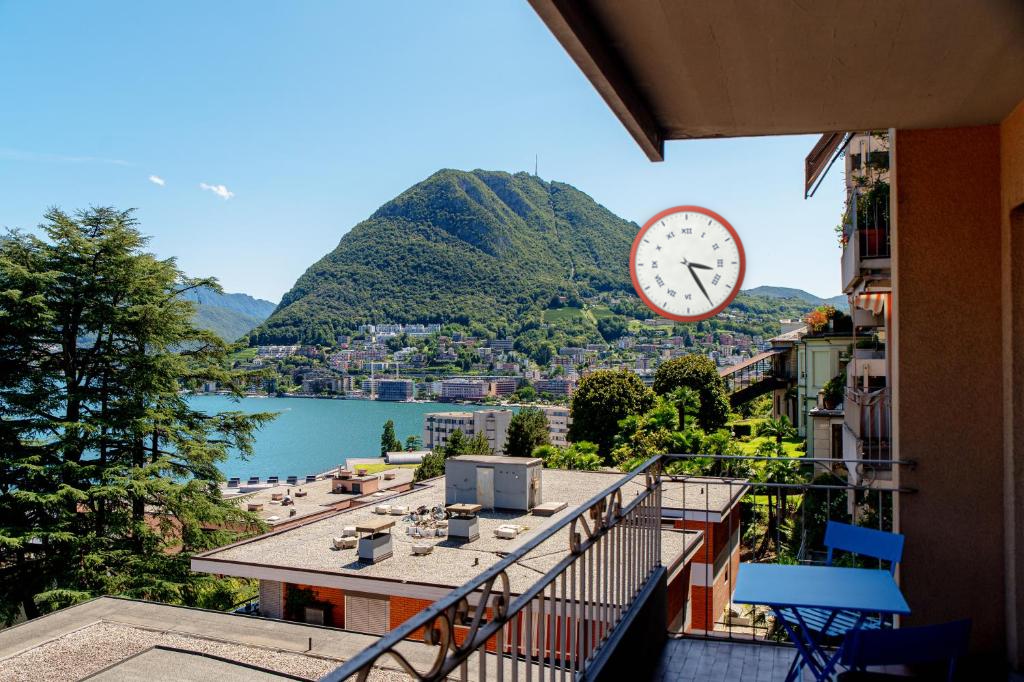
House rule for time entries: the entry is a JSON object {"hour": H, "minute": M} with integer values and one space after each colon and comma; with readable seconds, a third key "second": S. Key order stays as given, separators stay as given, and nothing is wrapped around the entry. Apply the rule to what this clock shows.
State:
{"hour": 3, "minute": 25}
